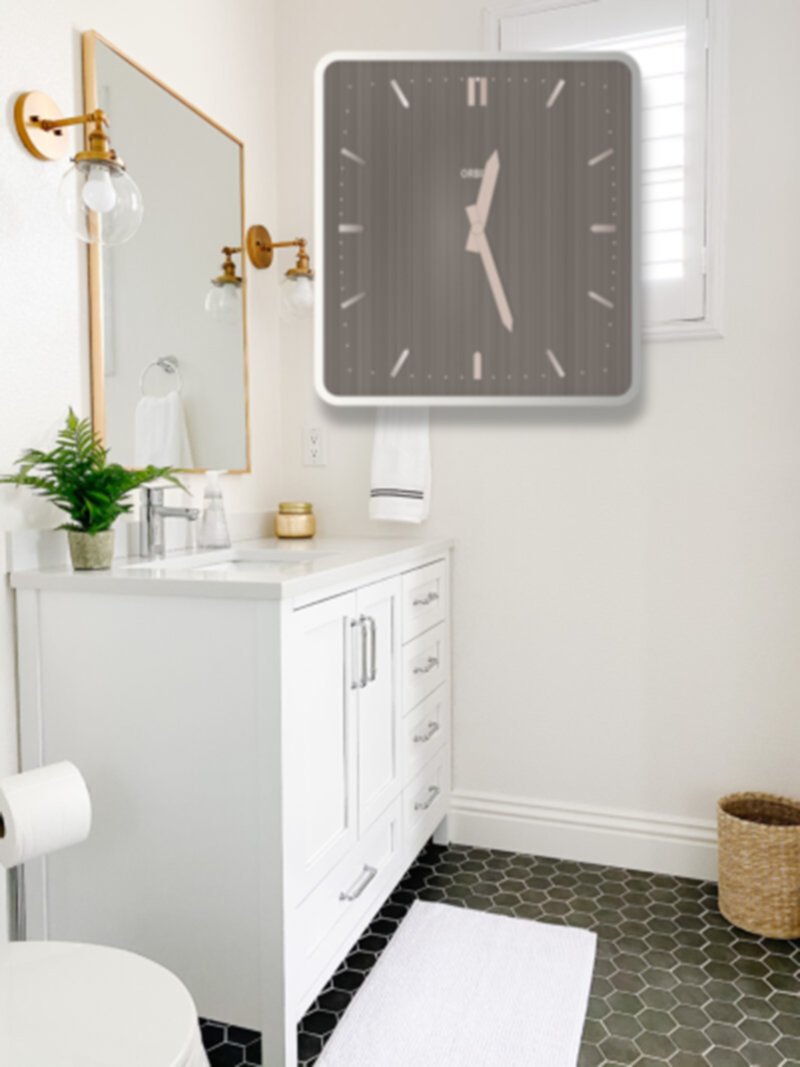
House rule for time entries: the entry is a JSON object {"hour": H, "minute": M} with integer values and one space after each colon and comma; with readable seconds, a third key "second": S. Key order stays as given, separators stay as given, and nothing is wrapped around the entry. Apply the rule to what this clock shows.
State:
{"hour": 12, "minute": 27}
